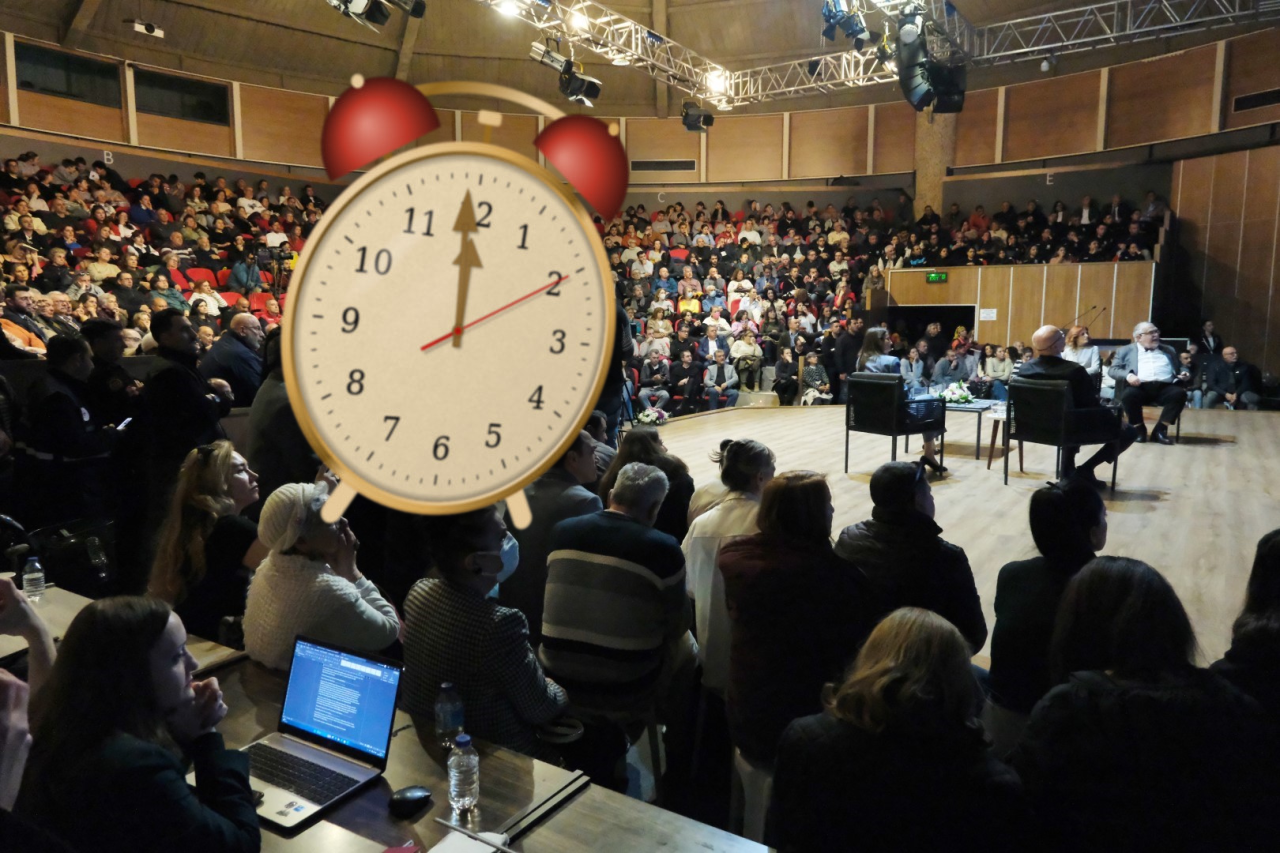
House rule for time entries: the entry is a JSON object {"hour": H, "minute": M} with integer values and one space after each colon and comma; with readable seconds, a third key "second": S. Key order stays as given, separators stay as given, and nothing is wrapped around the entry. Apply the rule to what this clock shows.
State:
{"hour": 11, "minute": 59, "second": 10}
